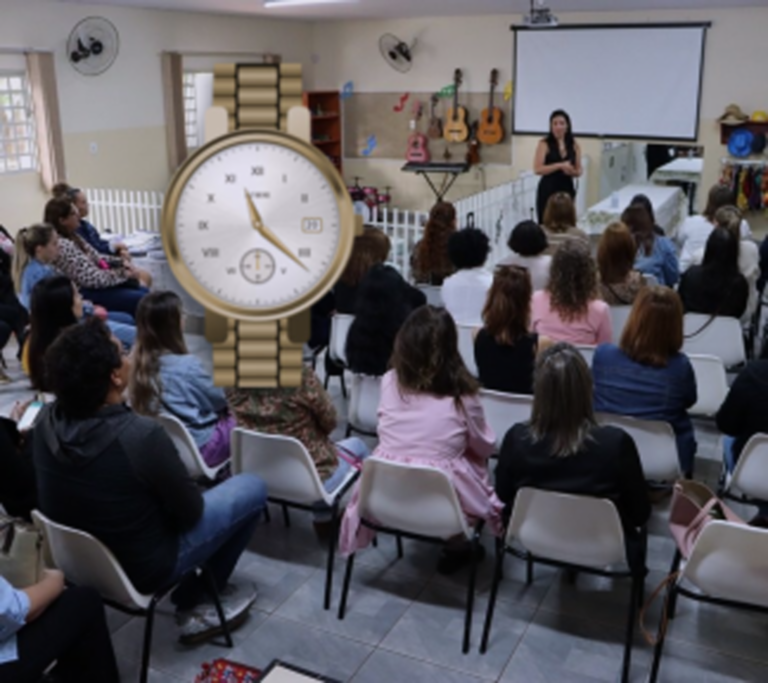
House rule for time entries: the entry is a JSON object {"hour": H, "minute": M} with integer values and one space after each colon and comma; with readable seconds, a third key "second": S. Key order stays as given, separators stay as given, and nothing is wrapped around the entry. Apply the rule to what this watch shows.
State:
{"hour": 11, "minute": 22}
